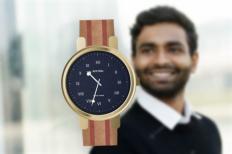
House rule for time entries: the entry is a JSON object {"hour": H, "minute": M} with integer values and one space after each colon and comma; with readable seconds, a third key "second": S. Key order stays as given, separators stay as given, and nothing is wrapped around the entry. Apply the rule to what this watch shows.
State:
{"hour": 10, "minute": 33}
